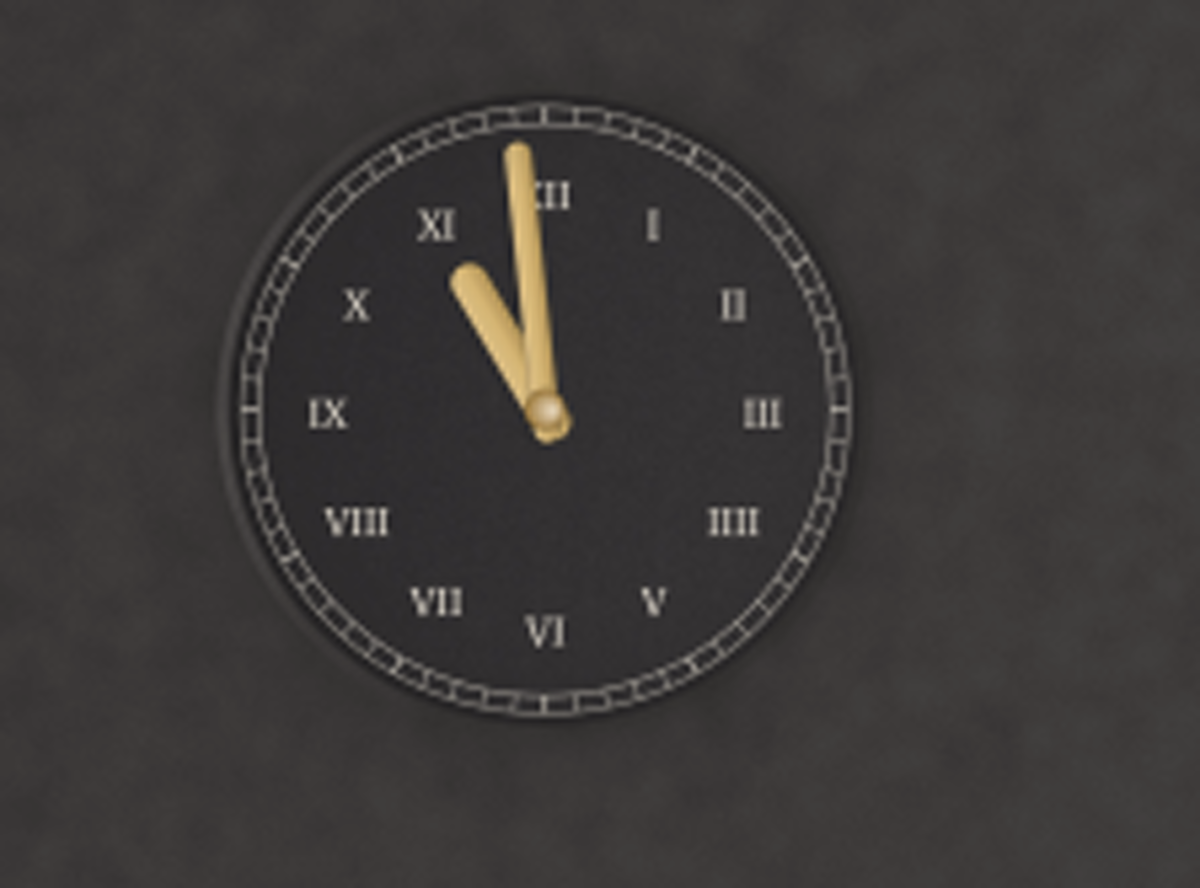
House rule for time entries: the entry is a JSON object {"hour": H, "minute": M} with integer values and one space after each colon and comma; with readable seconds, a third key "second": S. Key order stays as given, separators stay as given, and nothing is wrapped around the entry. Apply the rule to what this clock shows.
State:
{"hour": 10, "minute": 59}
